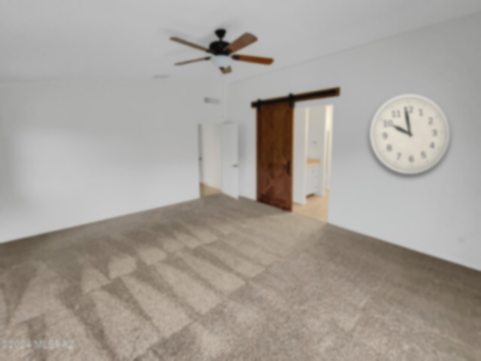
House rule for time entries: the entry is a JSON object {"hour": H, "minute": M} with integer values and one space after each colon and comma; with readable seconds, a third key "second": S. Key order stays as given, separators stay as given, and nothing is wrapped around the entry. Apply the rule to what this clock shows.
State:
{"hour": 9, "minute": 59}
